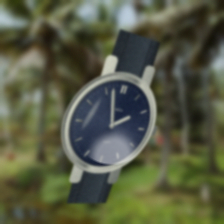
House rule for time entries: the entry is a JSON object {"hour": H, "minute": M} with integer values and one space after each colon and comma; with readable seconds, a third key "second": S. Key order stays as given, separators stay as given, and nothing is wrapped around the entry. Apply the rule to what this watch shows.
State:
{"hour": 1, "minute": 57}
